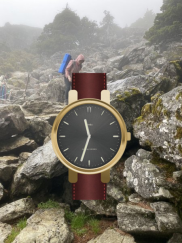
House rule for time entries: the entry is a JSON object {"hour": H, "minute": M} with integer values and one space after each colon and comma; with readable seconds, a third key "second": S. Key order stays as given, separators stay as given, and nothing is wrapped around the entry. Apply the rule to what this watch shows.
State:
{"hour": 11, "minute": 33}
